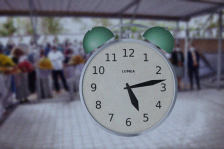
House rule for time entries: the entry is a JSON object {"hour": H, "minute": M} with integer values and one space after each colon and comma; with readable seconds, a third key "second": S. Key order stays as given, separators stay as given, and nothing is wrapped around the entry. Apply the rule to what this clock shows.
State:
{"hour": 5, "minute": 13}
